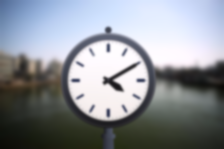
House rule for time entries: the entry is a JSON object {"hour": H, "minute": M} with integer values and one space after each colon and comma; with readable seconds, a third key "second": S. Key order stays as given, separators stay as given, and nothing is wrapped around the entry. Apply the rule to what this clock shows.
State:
{"hour": 4, "minute": 10}
